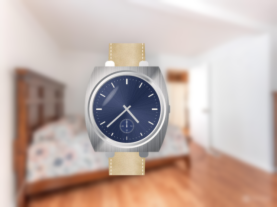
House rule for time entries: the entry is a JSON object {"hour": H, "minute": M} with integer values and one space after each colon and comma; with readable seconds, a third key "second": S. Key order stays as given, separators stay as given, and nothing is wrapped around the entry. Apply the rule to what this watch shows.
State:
{"hour": 4, "minute": 38}
